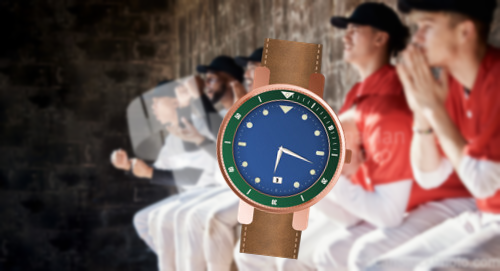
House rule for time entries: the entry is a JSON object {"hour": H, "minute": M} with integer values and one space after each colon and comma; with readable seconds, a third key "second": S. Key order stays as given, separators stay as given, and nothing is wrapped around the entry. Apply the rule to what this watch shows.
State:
{"hour": 6, "minute": 18}
